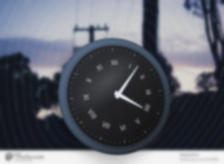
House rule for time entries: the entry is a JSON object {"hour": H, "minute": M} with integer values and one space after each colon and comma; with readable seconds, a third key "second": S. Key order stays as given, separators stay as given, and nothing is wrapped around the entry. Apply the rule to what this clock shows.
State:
{"hour": 4, "minute": 7}
